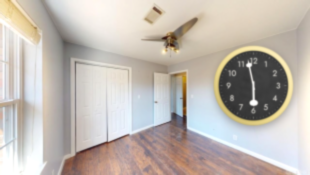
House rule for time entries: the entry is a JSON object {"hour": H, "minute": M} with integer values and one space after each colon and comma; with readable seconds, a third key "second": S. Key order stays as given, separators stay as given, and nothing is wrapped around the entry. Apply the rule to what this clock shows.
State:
{"hour": 5, "minute": 58}
